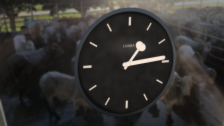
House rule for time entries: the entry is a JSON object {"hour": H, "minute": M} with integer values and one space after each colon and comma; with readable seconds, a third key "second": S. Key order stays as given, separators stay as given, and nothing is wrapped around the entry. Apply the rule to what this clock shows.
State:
{"hour": 1, "minute": 14}
